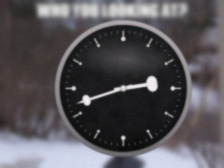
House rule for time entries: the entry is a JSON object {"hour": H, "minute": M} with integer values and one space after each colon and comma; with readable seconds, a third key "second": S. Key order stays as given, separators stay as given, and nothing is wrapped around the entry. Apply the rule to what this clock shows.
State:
{"hour": 2, "minute": 42}
